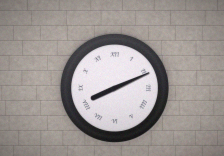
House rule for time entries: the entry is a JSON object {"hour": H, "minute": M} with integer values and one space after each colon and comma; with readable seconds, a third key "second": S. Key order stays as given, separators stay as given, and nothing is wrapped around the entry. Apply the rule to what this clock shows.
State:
{"hour": 8, "minute": 11}
